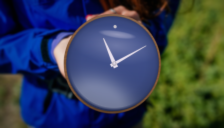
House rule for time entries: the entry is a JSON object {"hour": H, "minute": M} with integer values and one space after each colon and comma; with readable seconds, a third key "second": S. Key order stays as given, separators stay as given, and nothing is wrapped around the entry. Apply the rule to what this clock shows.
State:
{"hour": 11, "minute": 10}
